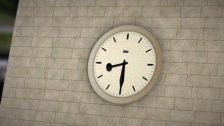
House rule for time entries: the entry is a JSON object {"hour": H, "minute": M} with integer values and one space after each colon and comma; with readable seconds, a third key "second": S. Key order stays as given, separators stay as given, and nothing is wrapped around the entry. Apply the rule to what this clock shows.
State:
{"hour": 8, "minute": 30}
